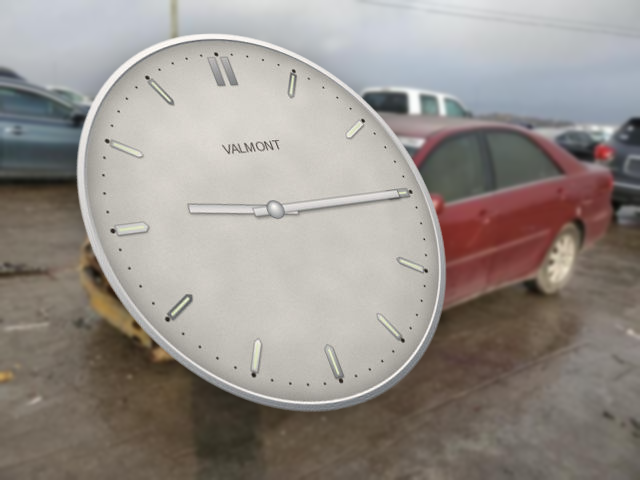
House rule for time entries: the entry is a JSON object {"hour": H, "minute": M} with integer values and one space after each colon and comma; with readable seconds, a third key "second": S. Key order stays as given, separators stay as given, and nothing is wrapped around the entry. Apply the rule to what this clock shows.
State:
{"hour": 9, "minute": 15}
